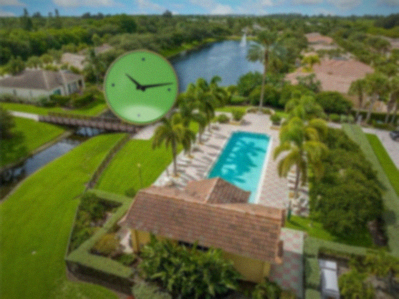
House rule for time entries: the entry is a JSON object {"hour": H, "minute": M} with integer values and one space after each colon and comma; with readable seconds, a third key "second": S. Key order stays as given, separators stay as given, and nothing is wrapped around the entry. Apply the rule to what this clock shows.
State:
{"hour": 10, "minute": 13}
